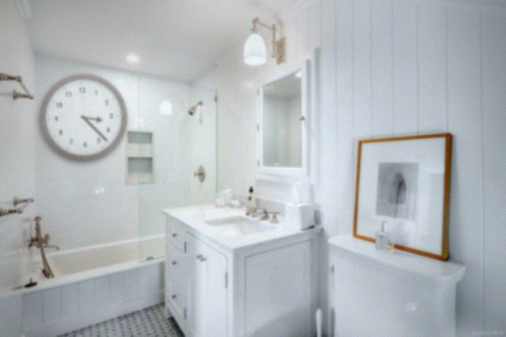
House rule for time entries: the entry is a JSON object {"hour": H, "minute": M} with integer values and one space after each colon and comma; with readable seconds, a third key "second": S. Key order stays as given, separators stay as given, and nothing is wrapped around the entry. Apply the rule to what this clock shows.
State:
{"hour": 3, "minute": 23}
